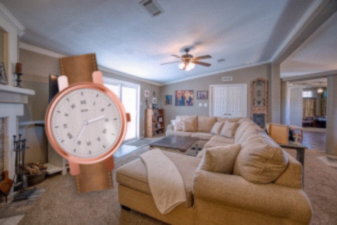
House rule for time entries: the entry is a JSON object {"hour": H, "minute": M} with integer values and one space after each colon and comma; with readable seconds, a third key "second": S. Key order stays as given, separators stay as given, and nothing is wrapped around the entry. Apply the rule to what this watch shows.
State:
{"hour": 2, "minute": 36}
